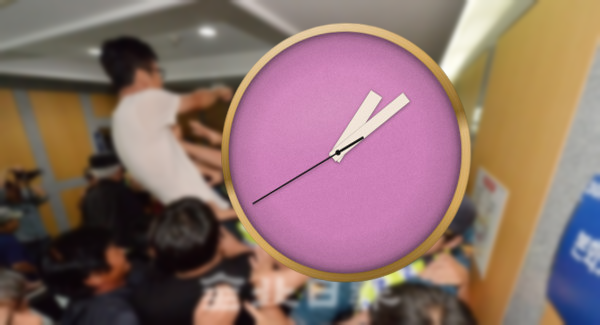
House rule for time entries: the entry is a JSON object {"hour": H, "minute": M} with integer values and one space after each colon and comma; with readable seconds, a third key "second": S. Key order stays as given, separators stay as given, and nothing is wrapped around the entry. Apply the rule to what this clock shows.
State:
{"hour": 1, "minute": 8, "second": 40}
